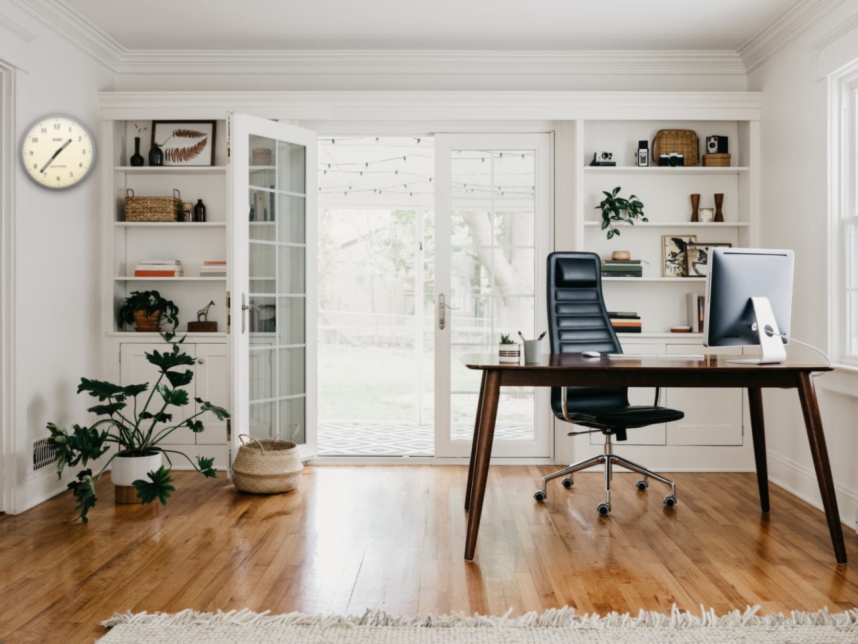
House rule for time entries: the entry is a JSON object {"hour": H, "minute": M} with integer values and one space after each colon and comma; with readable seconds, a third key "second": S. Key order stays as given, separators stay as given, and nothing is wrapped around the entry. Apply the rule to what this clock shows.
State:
{"hour": 1, "minute": 37}
